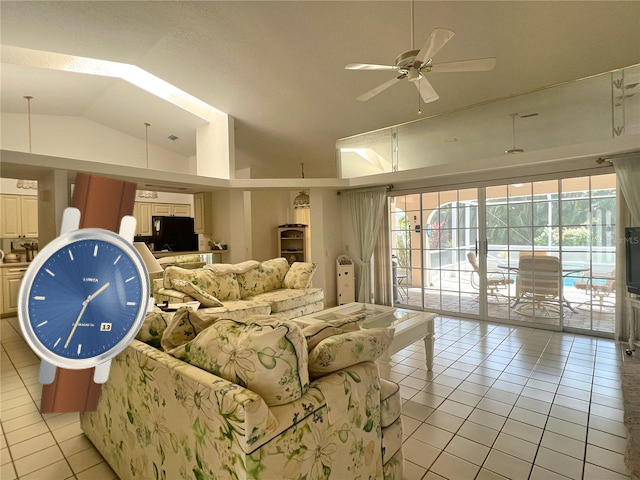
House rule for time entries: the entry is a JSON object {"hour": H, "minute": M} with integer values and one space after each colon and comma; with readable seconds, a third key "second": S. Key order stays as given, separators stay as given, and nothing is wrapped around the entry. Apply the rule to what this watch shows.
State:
{"hour": 1, "minute": 33}
